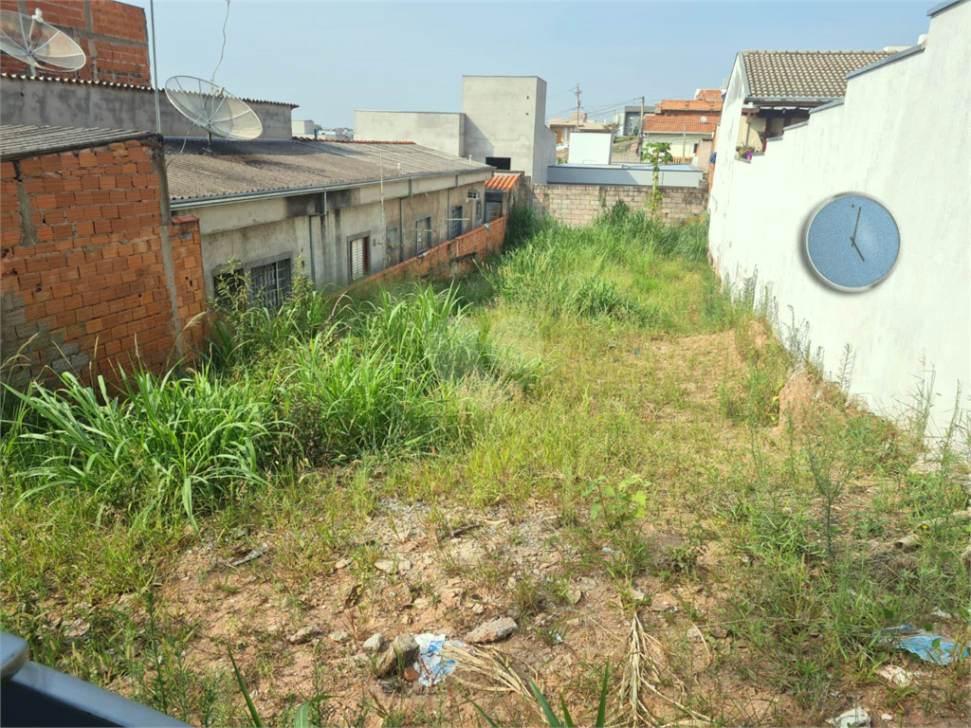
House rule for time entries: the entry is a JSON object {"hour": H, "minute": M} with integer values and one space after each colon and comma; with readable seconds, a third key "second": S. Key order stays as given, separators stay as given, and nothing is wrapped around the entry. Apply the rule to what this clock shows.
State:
{"hour": 5, "minute": 2}
